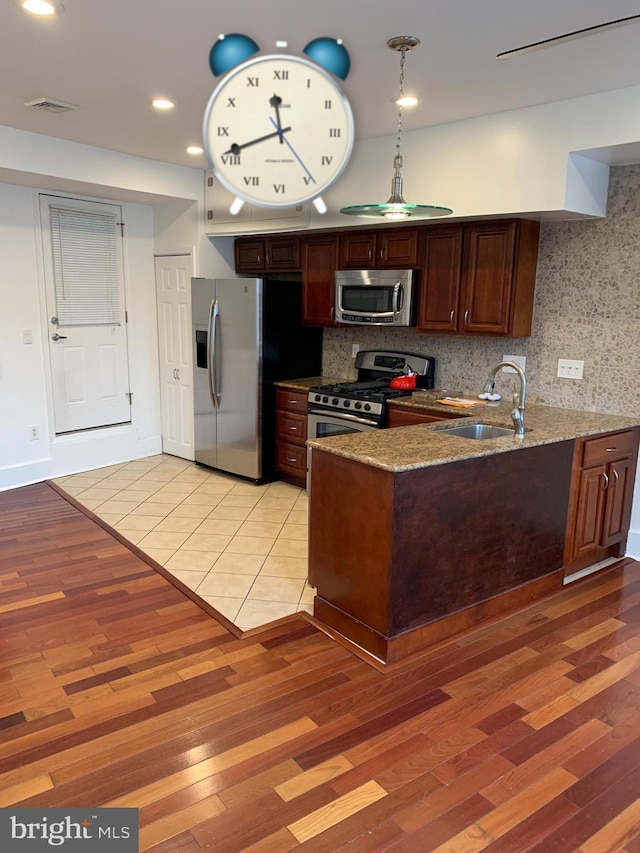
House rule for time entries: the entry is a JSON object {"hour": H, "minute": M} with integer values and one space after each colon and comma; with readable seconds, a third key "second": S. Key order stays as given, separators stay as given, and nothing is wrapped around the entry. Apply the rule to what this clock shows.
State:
{"hour": 11, "minute": 41, "second": 24}
